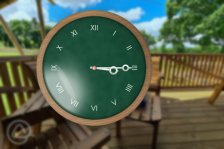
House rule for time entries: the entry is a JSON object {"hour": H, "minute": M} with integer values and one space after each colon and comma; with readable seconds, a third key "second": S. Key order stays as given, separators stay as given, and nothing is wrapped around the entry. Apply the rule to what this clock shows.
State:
{"hour": 3, "minute": 15}
